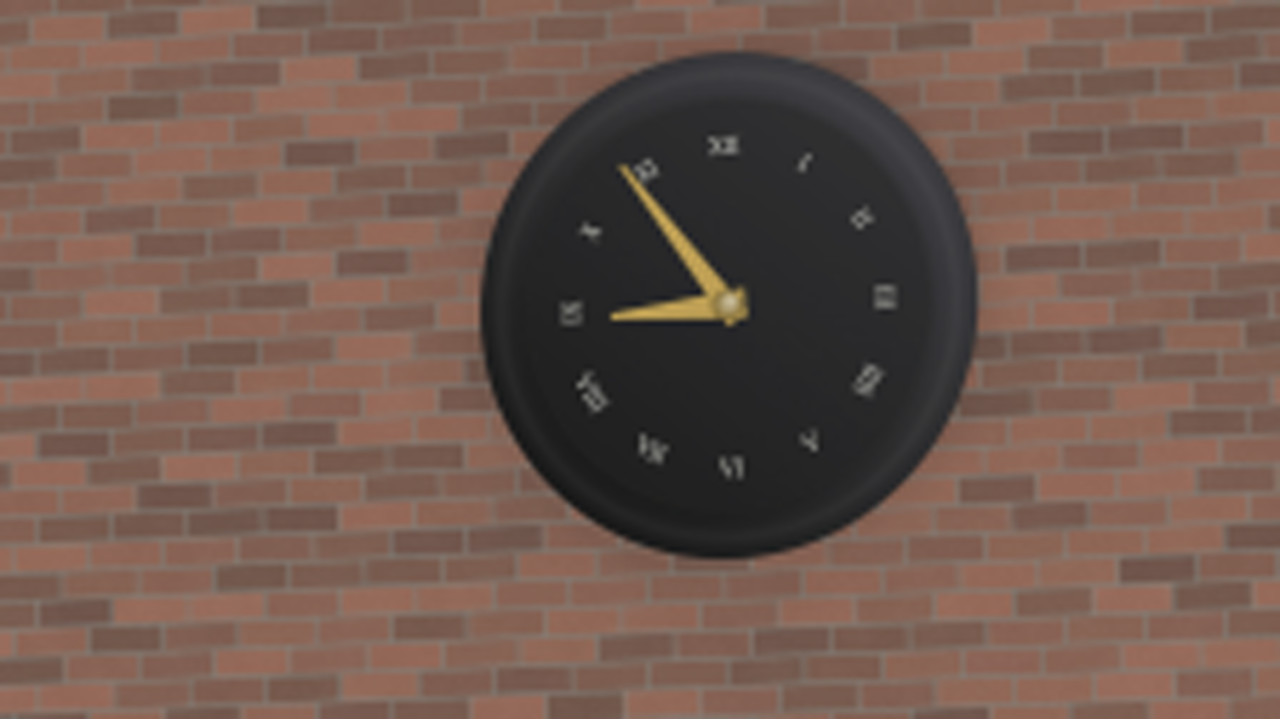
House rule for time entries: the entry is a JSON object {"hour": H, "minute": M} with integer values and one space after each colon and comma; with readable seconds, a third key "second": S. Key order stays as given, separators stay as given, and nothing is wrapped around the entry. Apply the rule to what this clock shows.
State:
{"hour": 8, "minute": 54}
